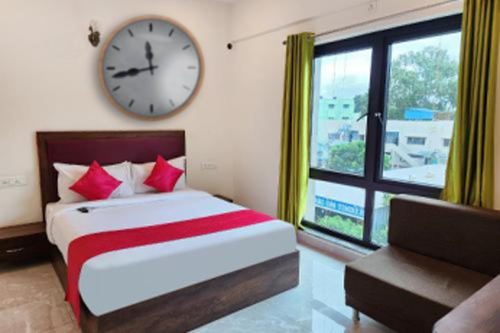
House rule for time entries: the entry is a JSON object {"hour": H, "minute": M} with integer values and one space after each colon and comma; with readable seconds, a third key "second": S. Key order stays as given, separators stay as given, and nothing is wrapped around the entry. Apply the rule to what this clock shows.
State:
{"hour": 11, "minute": 43}
